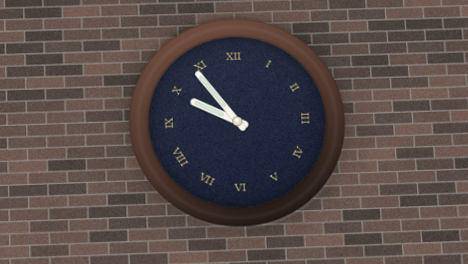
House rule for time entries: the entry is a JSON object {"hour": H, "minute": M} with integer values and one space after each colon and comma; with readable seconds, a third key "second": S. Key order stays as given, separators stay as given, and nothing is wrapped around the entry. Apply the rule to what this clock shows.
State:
{"hour": 9, "minute": 54}
